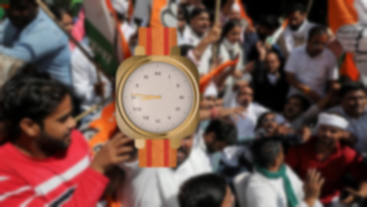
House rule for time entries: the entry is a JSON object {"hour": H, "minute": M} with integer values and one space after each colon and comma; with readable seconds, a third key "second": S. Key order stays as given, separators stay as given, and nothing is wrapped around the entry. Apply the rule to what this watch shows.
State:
{"hour": 8, "minute": 46}
